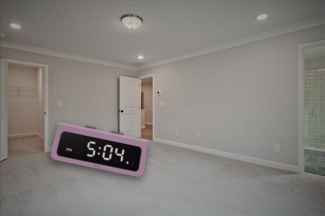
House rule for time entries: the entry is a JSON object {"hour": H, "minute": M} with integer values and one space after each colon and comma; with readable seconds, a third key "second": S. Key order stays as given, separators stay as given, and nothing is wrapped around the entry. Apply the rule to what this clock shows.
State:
{"hour": 5, "minute": 4}
